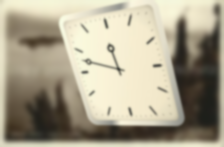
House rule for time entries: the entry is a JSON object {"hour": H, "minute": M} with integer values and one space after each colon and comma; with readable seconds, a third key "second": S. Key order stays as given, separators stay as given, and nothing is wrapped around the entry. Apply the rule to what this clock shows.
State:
{"hour": 11, "minute": 48}
